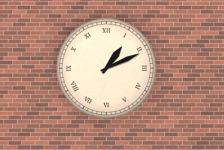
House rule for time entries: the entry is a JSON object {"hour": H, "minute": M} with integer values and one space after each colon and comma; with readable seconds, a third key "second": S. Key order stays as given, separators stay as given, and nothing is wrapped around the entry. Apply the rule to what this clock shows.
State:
{"hour": 1, "minute": 11}
